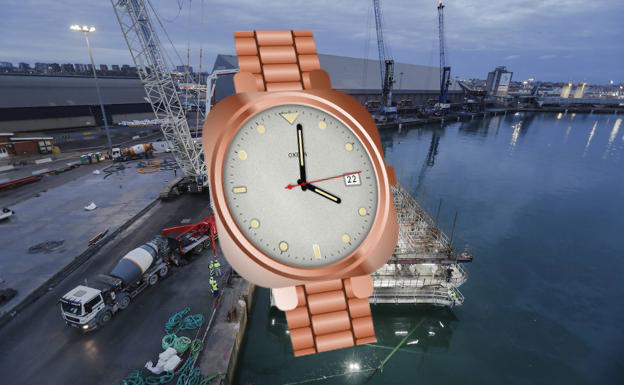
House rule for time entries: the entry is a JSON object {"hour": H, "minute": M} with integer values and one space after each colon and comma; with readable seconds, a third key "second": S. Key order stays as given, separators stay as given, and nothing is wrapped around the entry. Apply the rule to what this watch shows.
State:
{"hour": 4, "minute": 1, "second": 14}
